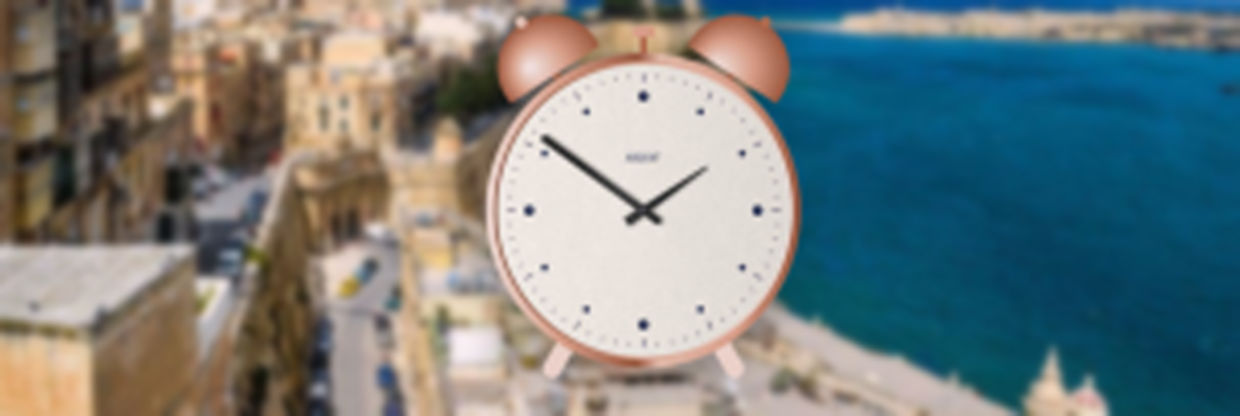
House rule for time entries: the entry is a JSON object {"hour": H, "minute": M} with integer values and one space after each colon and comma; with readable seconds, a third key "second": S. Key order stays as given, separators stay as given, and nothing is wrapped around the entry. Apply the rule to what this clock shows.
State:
{"hour": 1, "minute": 51}
